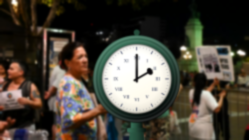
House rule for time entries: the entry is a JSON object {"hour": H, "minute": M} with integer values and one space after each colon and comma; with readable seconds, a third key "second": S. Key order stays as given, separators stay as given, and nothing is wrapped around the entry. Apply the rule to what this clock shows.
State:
{"hour": 2, "minute": 0}
